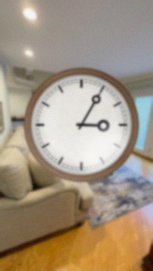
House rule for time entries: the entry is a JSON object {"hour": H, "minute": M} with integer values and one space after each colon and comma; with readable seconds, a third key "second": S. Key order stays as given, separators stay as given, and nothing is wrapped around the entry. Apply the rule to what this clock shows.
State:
{"hour": 3, "minute": 5}
